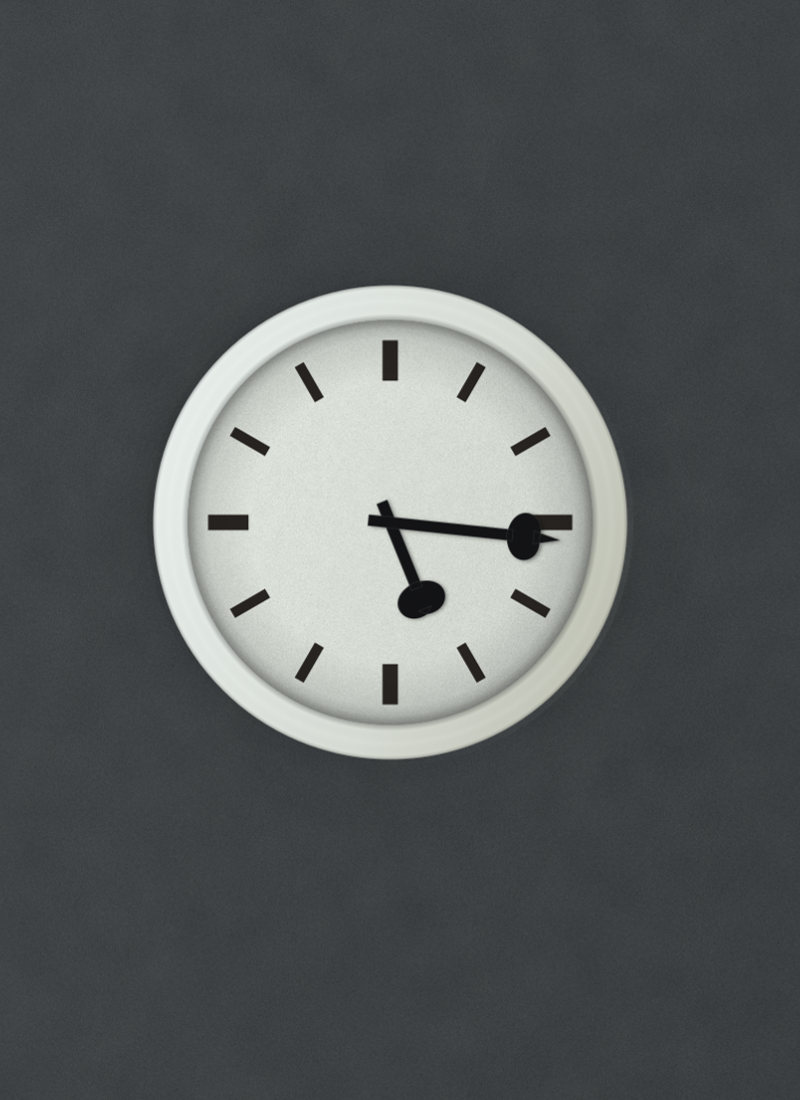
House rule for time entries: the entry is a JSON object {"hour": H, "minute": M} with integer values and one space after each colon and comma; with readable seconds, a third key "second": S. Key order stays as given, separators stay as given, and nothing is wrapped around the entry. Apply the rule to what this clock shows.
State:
{"hour": 5, "minute": 16}
